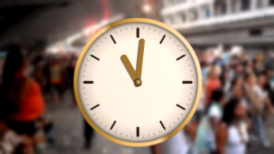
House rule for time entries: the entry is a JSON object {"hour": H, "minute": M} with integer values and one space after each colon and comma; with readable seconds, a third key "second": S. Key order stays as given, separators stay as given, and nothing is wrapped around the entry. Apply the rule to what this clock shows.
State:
{"hour": 11, "minute": 1}
